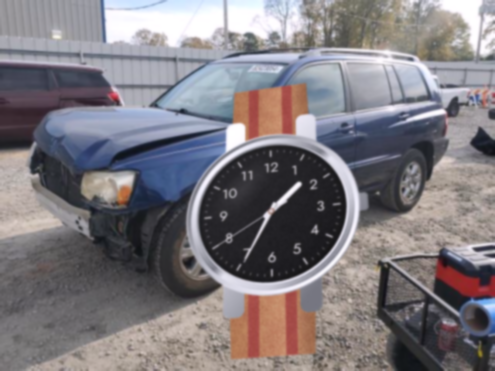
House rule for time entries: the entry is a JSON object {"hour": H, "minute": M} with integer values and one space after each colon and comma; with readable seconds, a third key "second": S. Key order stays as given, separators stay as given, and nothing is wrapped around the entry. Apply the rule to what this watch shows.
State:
{"hour": 1, "minute": 34, "second": 40}
